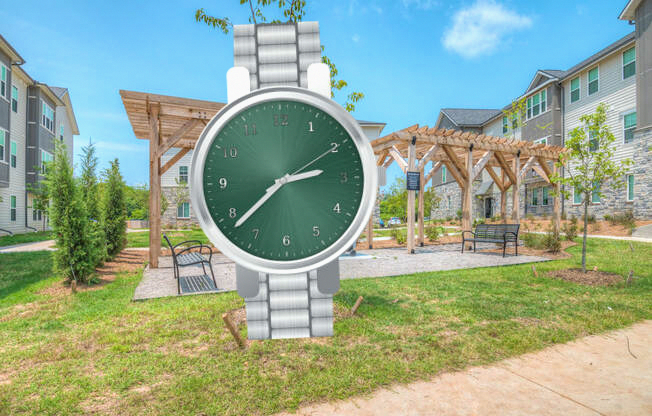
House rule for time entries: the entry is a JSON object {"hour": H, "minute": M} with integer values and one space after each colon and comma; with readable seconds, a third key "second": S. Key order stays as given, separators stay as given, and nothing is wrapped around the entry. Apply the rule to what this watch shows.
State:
{"hour": 2, "minute": 38, "second": 10}
